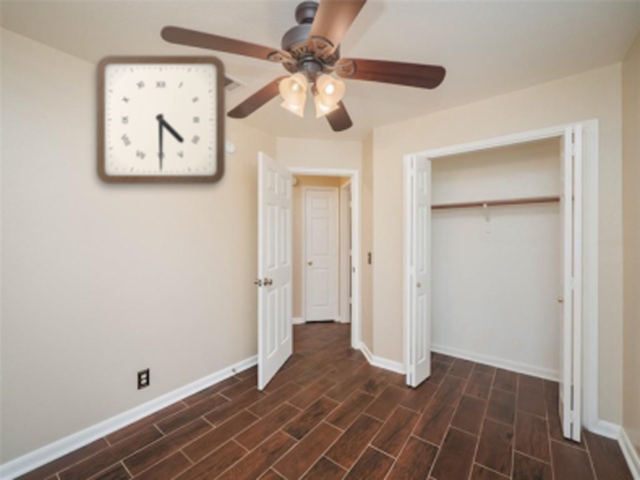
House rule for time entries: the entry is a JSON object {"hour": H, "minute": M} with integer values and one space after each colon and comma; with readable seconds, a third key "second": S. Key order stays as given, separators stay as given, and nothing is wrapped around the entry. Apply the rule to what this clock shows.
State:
{"hour": 4, "minute": 30}
